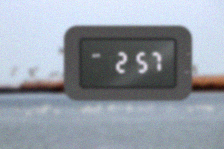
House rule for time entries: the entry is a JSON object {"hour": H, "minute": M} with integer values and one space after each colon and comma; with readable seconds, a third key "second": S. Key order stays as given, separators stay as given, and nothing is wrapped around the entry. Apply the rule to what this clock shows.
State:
{"hour": 2, "minute": 57}
